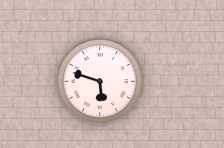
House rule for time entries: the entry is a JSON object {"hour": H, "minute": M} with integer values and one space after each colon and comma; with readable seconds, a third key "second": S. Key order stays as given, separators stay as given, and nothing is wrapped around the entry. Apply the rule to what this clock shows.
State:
{"hour": 5, "minute": 48}
